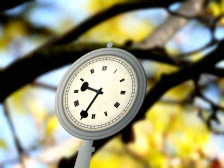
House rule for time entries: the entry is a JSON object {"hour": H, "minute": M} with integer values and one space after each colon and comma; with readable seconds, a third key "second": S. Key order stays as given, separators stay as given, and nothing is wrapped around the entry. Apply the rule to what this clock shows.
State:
{"hour": 9, "minute": 34}
